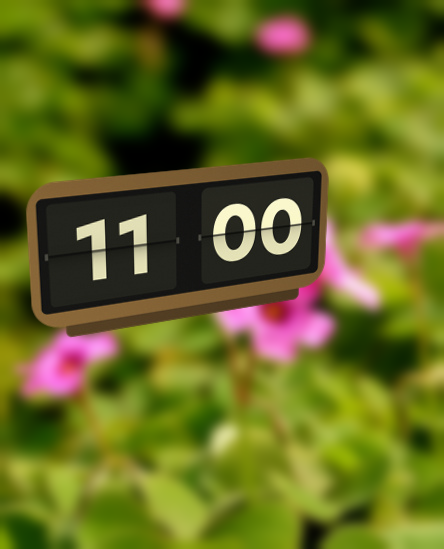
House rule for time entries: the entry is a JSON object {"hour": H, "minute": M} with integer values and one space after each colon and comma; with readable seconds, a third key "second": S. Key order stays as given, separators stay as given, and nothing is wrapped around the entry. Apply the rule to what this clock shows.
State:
{"hour": 11, "minute": 0}
